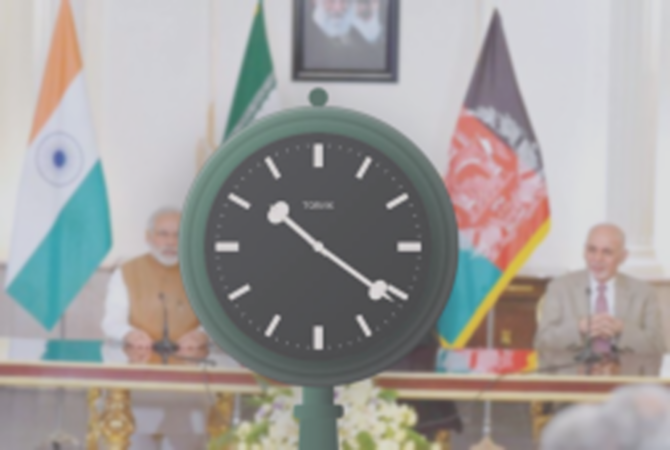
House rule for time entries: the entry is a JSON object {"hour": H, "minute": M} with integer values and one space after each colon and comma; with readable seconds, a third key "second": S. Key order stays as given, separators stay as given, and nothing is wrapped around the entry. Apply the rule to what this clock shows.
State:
{"hour": 10, "minute": 21}
